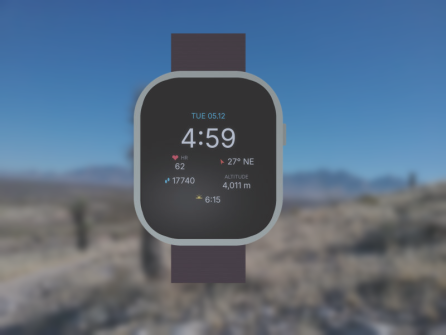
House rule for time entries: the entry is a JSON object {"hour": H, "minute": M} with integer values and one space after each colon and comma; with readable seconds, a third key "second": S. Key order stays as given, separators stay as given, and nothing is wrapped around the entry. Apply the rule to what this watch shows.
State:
{"hour": 4, "minute": 59}
